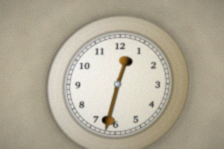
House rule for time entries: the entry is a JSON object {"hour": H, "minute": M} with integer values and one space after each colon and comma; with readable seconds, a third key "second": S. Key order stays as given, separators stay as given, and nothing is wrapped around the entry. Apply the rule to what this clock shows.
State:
{"hour": 12, "minute": 32}
